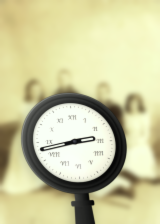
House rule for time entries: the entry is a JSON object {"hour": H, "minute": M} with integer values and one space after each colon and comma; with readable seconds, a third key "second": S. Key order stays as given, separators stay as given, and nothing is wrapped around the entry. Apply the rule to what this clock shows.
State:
{"hour": 2, "minute": 43}
